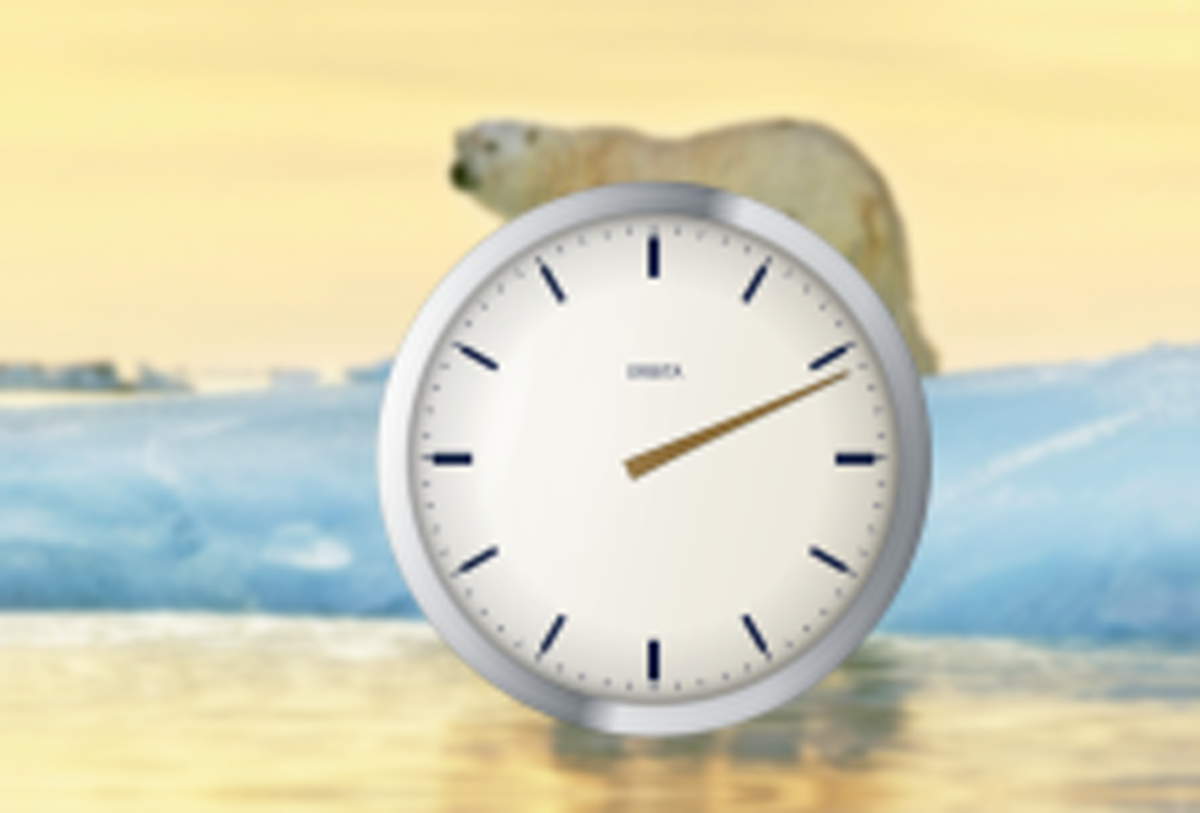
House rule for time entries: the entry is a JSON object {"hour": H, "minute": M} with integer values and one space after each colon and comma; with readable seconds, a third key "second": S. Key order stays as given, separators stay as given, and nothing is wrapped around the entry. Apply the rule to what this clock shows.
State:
{"hour": 2, "minute": 11}
